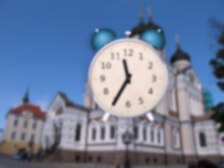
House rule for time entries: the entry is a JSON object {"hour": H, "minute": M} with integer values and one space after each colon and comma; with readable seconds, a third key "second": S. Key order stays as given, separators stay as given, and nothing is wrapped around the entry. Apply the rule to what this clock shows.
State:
{"hour": 11, "minute": 35}
